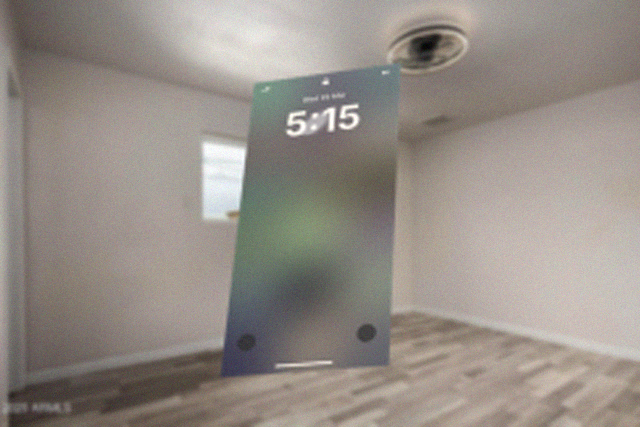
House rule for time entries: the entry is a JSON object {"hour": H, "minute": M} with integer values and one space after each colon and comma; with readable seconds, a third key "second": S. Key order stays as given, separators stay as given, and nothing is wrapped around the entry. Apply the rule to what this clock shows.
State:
{"hour": 5, "minute": 15}
